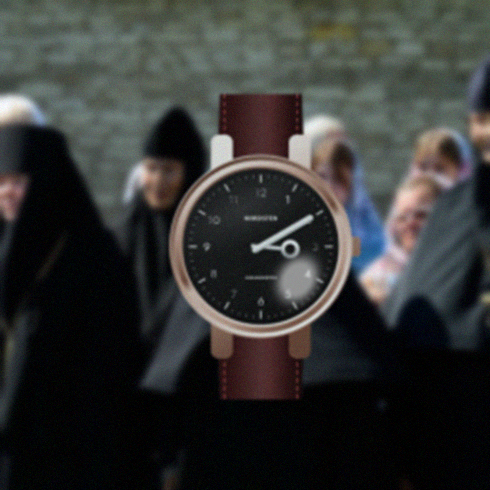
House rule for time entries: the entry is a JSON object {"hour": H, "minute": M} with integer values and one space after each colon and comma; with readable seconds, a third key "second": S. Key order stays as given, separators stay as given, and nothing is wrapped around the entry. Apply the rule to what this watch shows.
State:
{"hour": 3, "minute": 10}
